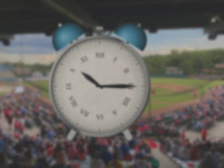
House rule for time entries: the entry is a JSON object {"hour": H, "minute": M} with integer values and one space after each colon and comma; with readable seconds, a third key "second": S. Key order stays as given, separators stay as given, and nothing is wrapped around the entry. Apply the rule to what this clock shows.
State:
{"hour": 10, "minute": 15}
